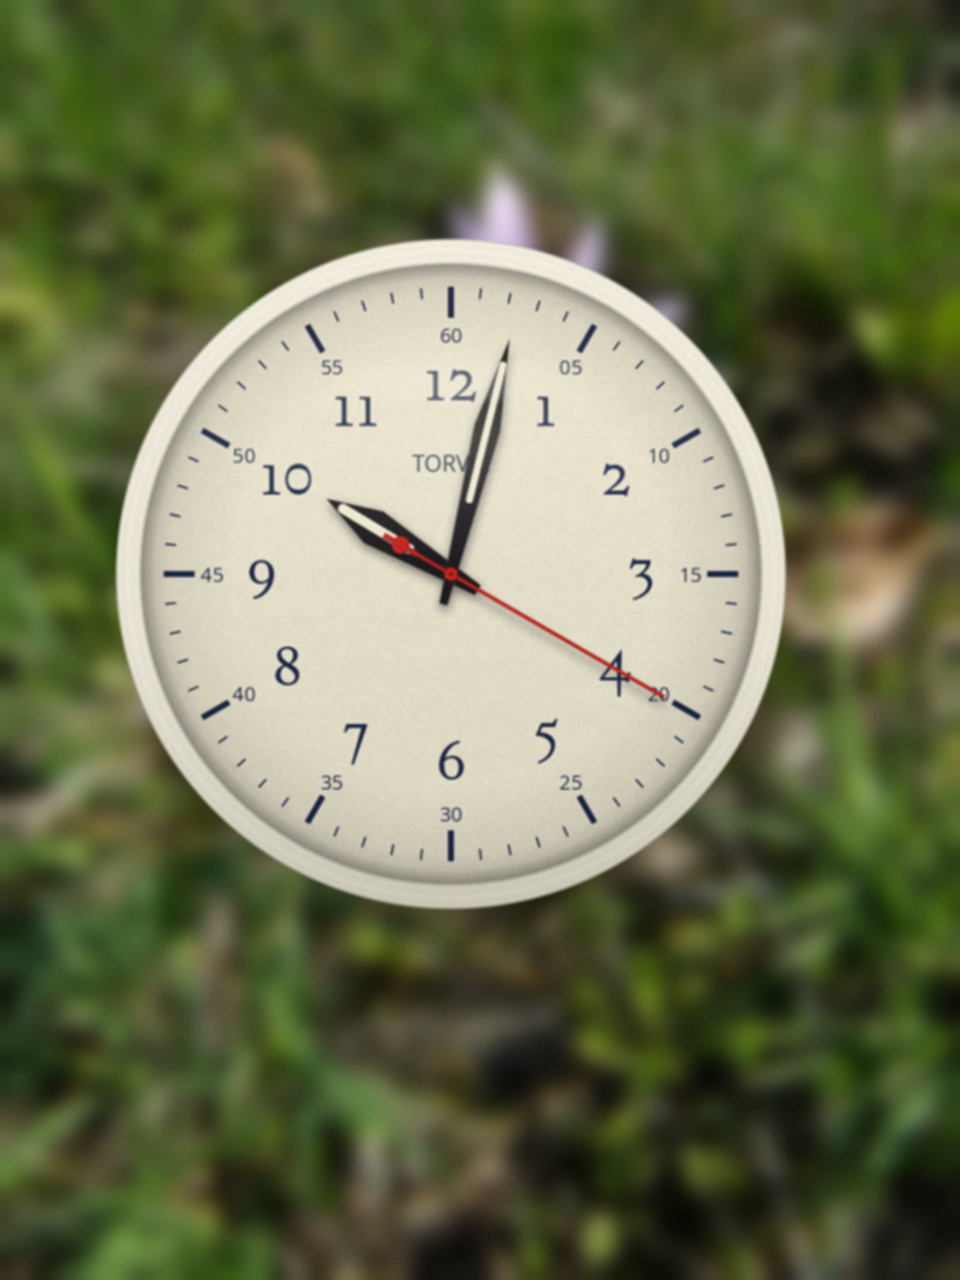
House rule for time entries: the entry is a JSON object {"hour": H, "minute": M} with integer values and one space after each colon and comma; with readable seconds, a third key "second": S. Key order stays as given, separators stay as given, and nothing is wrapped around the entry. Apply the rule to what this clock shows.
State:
{"hour": 10, "minute": 2, "second": 20}
